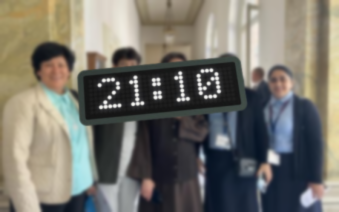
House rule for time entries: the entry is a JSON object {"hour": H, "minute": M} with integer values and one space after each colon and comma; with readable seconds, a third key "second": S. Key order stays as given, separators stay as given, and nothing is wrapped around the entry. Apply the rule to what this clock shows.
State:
{"hour": 21, "minute": 10}
